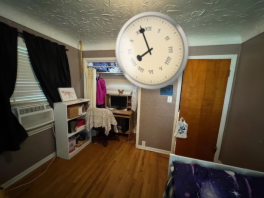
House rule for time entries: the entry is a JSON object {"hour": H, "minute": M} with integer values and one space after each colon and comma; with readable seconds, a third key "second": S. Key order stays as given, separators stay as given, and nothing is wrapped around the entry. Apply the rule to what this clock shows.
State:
{"hour": 7, "minute": 57}
